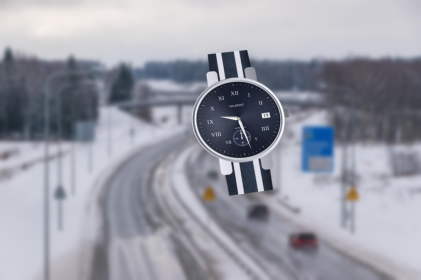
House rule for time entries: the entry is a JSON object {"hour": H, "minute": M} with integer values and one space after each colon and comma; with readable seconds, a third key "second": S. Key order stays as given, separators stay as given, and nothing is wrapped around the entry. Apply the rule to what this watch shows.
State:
{"hour": 9, "minute": 28}
